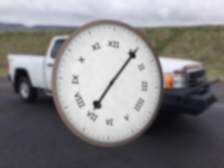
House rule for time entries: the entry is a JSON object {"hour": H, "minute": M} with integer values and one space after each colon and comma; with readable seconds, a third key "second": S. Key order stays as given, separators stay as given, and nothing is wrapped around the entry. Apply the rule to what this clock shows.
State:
{"hour": 7, "minute": 6}
